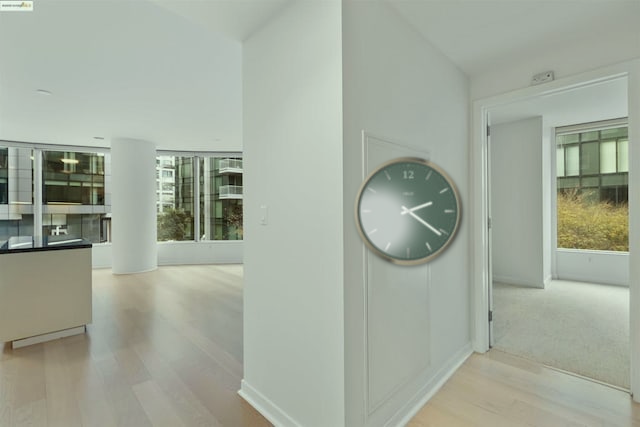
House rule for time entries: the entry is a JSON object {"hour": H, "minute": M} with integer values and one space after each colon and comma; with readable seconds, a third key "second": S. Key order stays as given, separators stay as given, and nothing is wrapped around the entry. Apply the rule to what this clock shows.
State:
{"hour": 2, "minute": 21}
